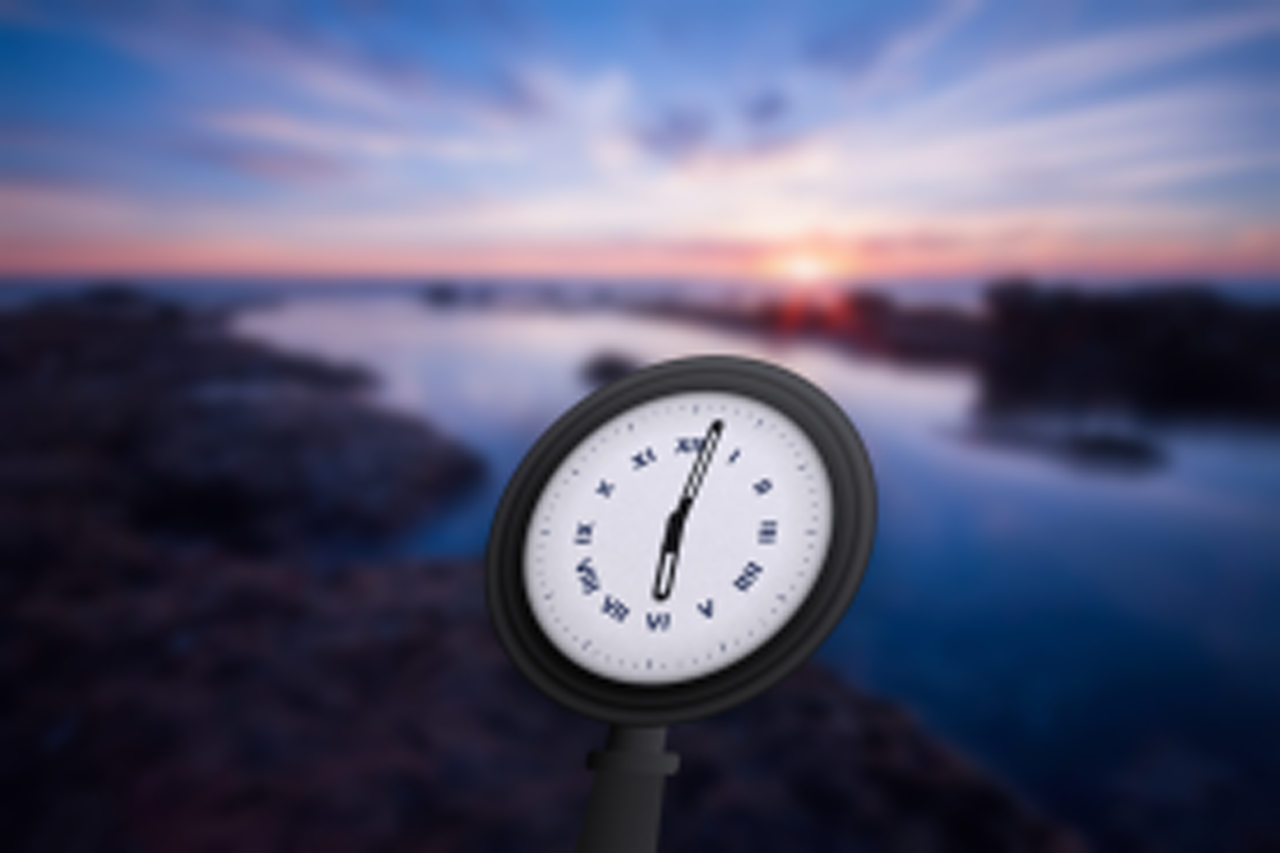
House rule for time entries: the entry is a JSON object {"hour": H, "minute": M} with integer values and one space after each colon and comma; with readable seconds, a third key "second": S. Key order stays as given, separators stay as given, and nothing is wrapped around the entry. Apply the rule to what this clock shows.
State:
{"hour": 6, "minute": 2}
